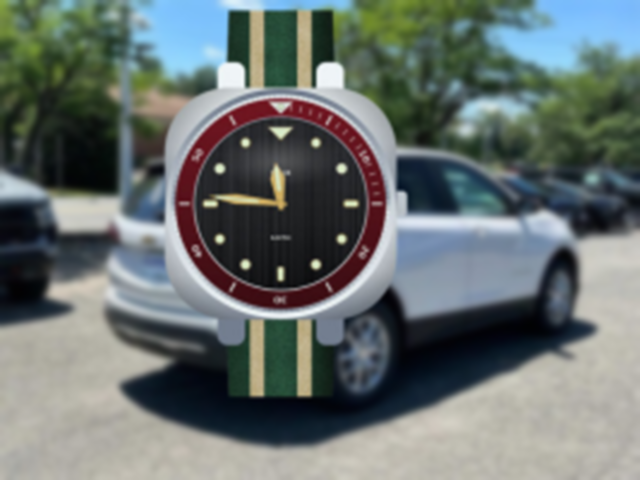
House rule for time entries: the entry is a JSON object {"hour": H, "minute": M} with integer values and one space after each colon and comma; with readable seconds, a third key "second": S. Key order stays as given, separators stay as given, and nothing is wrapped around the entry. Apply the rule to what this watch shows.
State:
{"hour": 11, "minute": 46}
